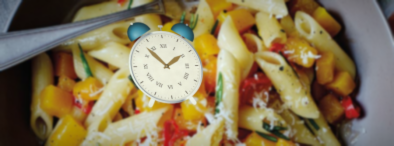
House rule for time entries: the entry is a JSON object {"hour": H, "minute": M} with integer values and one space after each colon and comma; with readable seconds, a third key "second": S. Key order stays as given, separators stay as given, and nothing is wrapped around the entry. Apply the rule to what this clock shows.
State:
{"hour": 1, "minute": 53}
